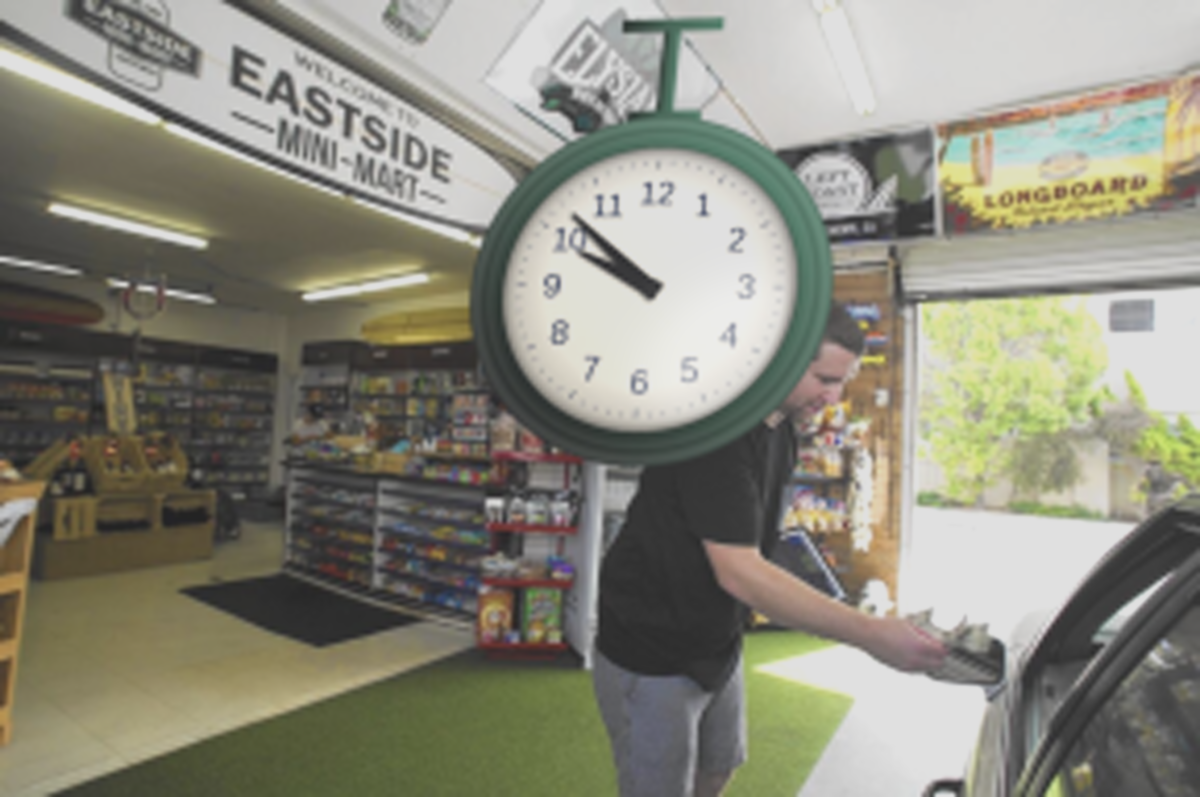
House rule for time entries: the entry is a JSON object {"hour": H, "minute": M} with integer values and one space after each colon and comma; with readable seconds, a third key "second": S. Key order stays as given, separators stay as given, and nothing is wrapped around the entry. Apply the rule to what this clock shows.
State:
{"hour": 9, "minute": 52}
